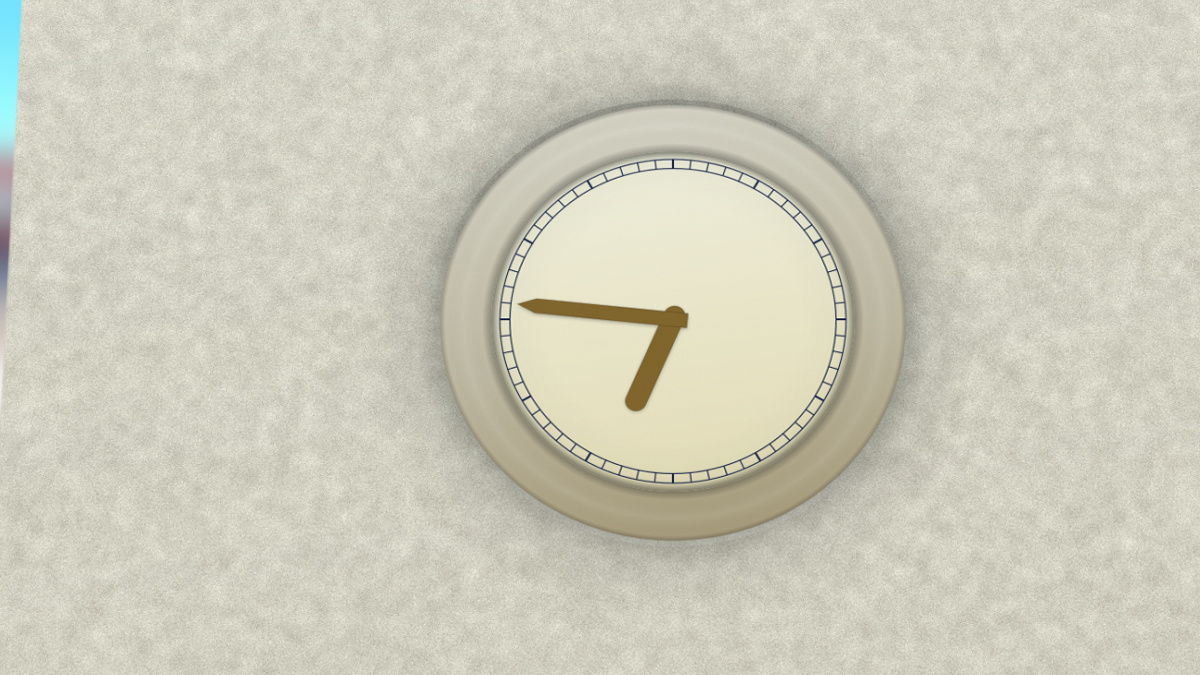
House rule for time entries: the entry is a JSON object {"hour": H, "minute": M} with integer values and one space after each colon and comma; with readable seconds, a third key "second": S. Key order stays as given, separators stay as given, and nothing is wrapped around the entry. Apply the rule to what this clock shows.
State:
{"hour": 6, "minute": 46}
